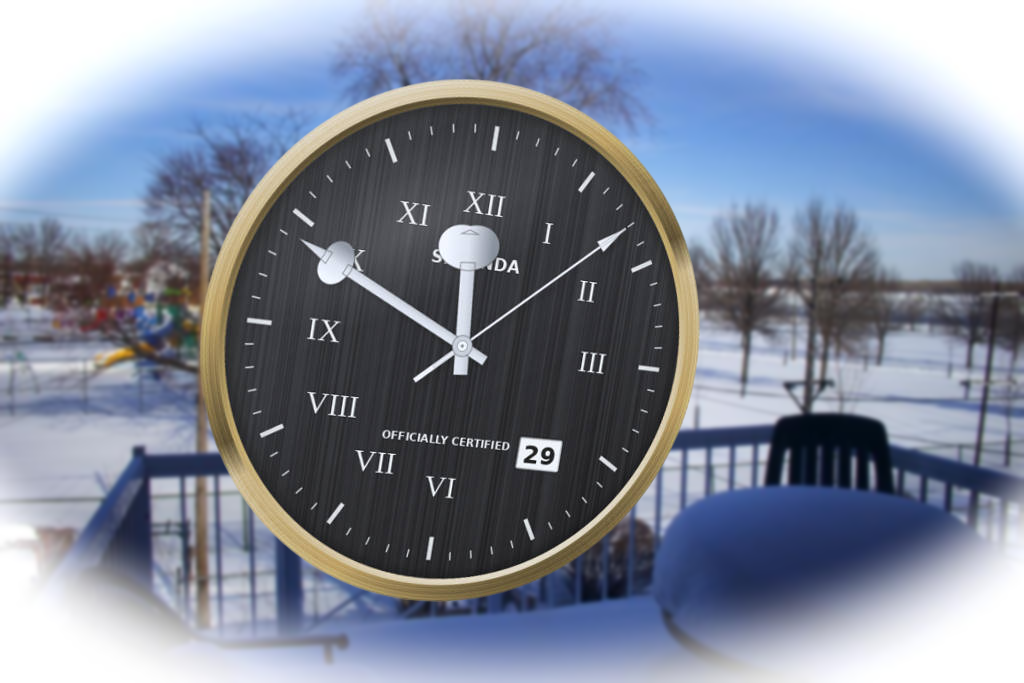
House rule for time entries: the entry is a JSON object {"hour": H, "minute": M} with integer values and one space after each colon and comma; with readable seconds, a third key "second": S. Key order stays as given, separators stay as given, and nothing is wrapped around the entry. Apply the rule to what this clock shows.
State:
{"hour": 11, "minute": 49, "second": 8}
